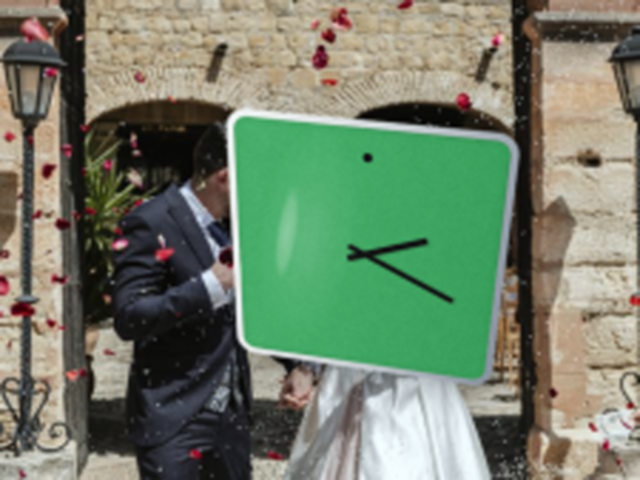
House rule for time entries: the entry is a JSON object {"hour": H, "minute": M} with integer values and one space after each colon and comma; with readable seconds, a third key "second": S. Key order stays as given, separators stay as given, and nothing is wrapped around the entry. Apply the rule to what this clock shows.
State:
{"hour": 2, "minute": 19}
